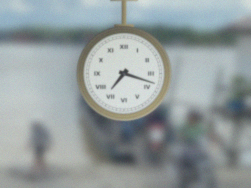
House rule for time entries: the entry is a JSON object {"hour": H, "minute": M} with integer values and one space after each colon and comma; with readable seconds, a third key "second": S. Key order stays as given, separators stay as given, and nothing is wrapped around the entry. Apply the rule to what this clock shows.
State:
{"hour": 7, "minute": 18}
